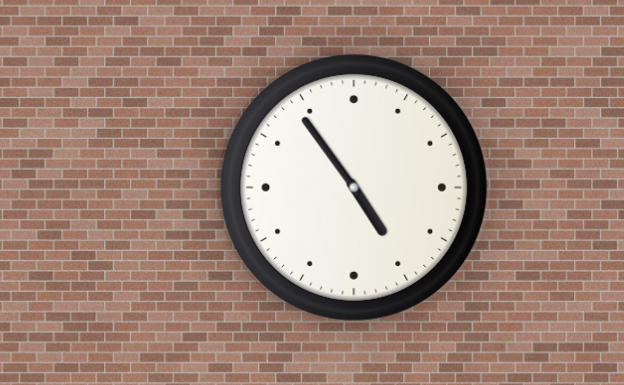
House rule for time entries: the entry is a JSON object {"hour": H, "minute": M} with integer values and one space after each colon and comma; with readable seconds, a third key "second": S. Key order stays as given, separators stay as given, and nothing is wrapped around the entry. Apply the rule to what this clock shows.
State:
{"hour": 4, "minute": 54}
